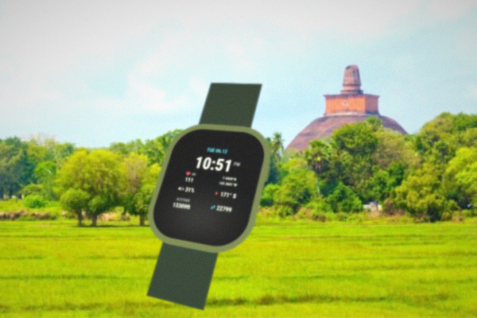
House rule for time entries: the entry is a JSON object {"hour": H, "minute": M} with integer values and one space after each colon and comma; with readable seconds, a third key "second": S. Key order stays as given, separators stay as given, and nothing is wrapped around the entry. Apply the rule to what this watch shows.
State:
{"hour": 10, "minute": 51}
